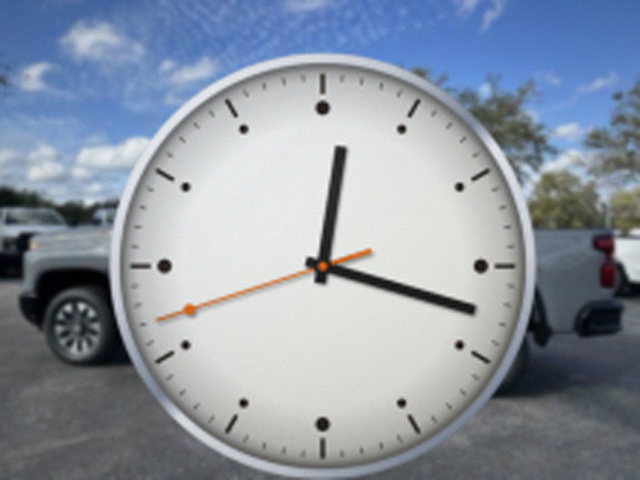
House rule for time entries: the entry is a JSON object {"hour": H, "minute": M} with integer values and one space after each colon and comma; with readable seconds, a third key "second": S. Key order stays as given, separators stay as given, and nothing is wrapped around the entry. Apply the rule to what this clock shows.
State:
{"hour": 12, "minute": 17, "second": 42}
